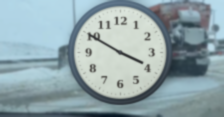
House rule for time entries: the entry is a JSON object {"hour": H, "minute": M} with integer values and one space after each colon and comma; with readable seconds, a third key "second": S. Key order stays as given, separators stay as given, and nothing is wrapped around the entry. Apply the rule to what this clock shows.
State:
{"hour": 3, "minute": 50}
